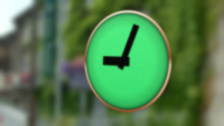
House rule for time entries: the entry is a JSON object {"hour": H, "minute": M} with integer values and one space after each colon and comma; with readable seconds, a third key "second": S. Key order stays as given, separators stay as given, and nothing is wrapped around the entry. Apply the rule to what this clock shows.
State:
{"hour": 9, "minute": 4}
